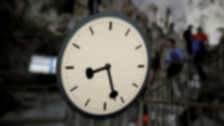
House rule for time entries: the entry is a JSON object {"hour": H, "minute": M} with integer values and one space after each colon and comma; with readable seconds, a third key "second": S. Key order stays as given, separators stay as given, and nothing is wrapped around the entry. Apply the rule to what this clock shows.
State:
{"hour": 8, "minute": 27}
